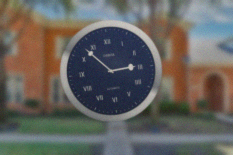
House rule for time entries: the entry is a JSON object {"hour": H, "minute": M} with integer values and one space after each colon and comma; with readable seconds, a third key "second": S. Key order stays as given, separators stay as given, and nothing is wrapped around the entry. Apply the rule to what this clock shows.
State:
{"hour": 2, "minute": 53}
